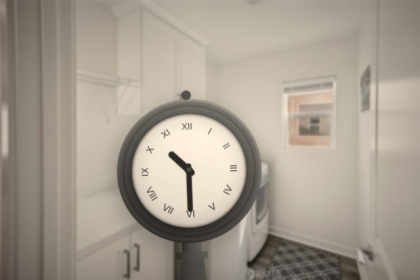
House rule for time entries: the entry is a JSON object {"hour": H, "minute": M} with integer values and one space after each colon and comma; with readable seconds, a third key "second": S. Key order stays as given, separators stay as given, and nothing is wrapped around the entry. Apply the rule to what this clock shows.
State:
{"hour": 10, "minute": 30}
